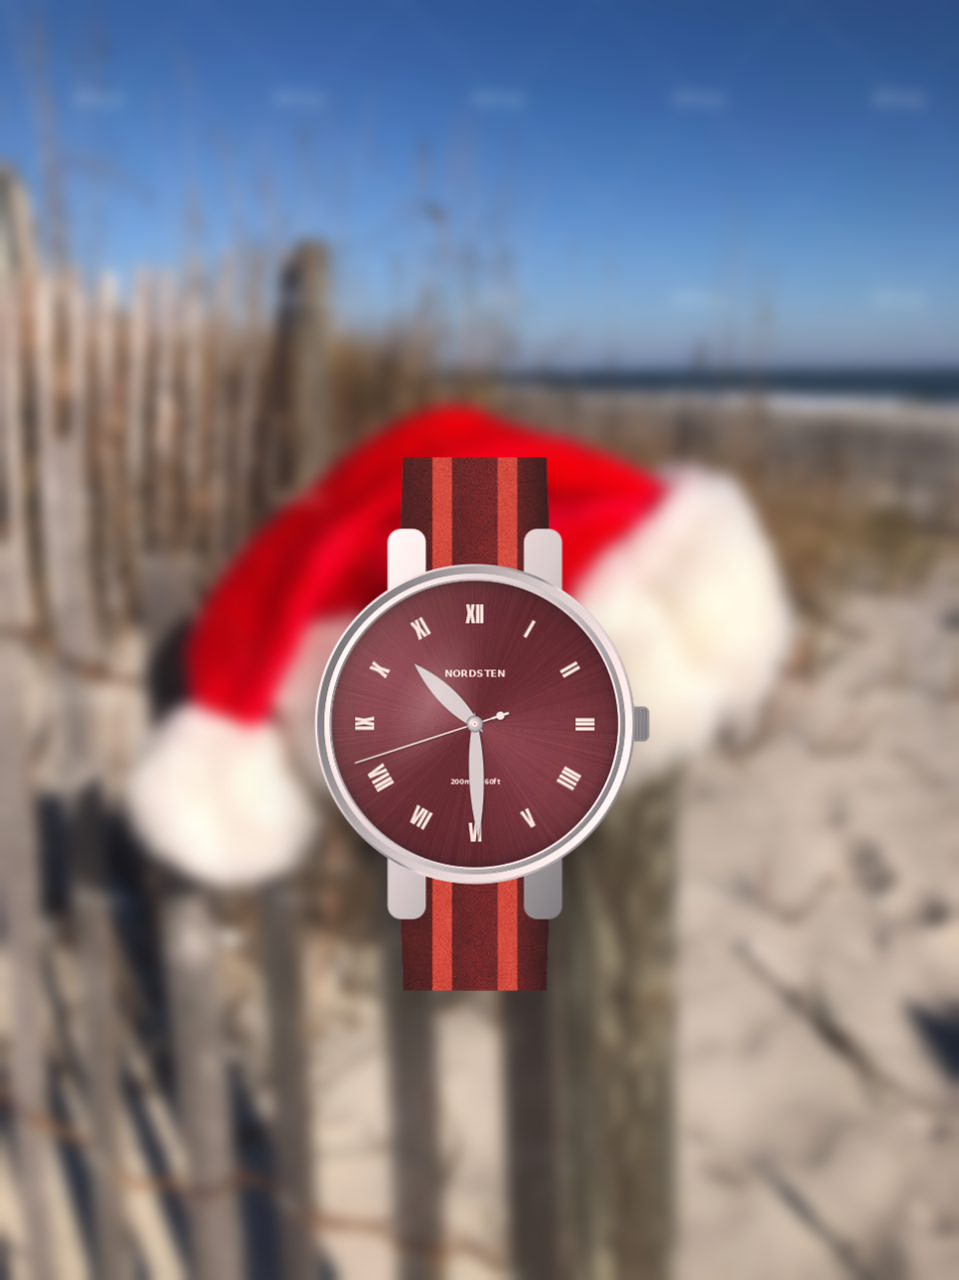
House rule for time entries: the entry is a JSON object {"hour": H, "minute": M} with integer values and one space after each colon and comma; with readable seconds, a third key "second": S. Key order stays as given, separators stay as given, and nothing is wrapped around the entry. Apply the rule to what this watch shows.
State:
{"hour": 10, "minute": 29, "second": 42}
